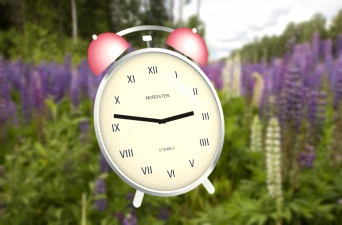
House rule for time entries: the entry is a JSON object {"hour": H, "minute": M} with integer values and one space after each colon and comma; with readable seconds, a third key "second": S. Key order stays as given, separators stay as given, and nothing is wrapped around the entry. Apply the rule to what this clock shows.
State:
{"hour": 2, "minute": 47}
